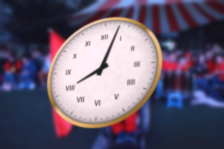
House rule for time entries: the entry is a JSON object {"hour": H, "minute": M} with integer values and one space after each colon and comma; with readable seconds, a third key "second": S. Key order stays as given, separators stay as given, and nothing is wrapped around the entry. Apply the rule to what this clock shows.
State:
{"hour": 8, "minute": 3}
